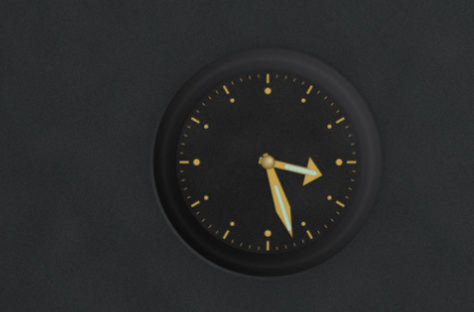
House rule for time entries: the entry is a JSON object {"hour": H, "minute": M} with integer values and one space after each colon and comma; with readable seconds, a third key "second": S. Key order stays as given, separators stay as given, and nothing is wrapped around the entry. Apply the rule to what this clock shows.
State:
{"hour": 3, "minute": 27}
